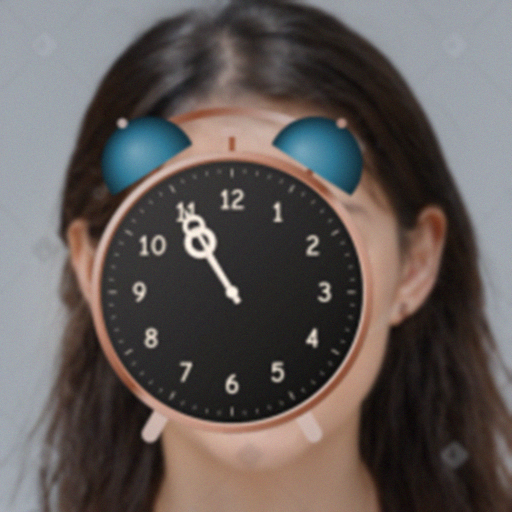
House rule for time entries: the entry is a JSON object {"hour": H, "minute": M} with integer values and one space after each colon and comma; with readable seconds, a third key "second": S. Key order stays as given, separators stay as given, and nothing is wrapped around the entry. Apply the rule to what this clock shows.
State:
{"hour": 10, "minute": 55}
